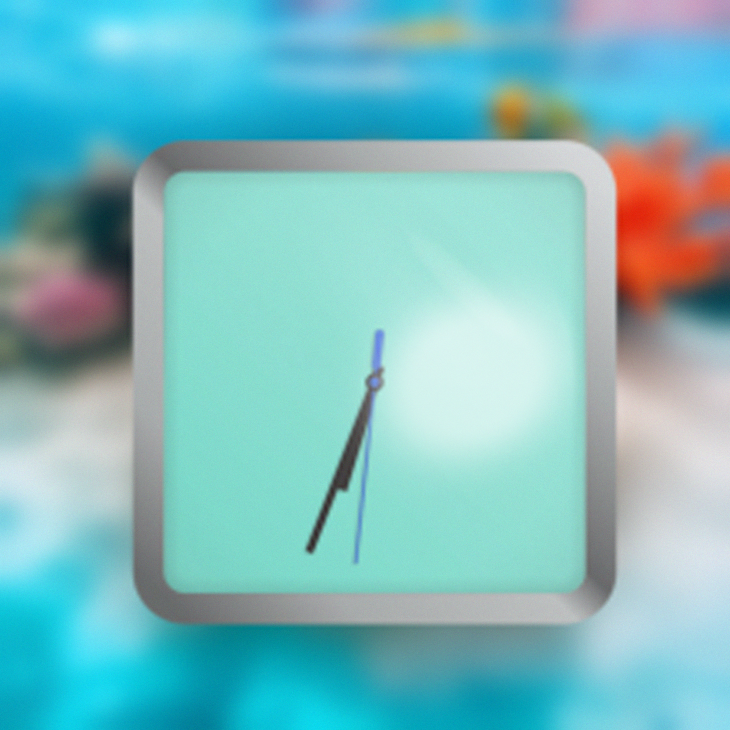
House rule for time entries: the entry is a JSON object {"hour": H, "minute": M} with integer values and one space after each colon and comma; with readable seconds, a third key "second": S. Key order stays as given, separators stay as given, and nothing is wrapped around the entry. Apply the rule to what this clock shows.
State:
{"hour": 6, "minute": 33, "second": 31}
